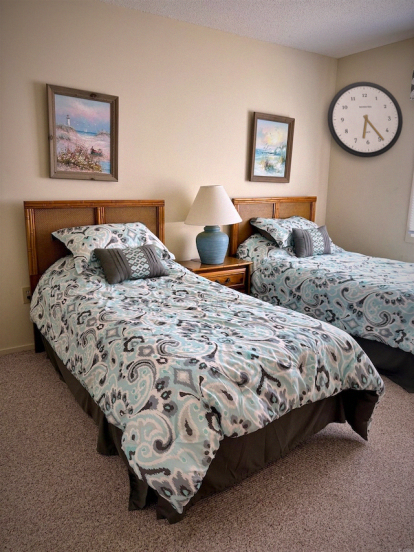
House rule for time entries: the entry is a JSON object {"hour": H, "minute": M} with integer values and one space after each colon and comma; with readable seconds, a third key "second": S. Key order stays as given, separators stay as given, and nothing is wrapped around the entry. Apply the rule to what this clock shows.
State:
{"hour": 6, "minute": 24}
